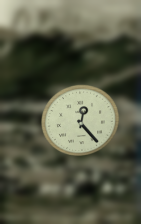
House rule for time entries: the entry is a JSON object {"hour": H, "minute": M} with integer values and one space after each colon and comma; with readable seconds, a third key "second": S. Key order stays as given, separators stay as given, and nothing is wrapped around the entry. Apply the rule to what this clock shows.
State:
{"hour": 12, "minute": 24}
